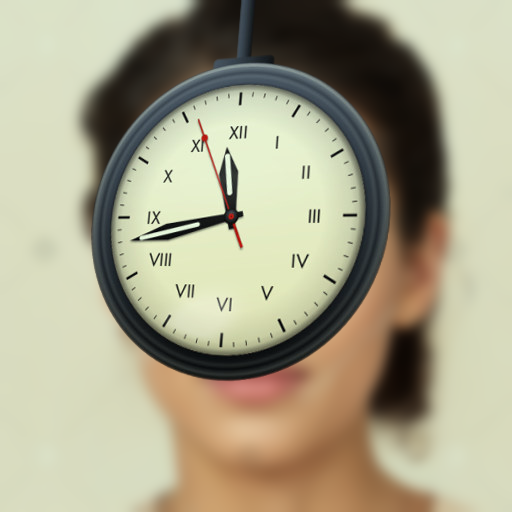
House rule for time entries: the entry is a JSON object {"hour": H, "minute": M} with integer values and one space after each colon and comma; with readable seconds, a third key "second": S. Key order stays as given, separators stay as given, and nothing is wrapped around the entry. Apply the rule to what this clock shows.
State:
{"hour": 11, "minute": 42, "second": 56}
